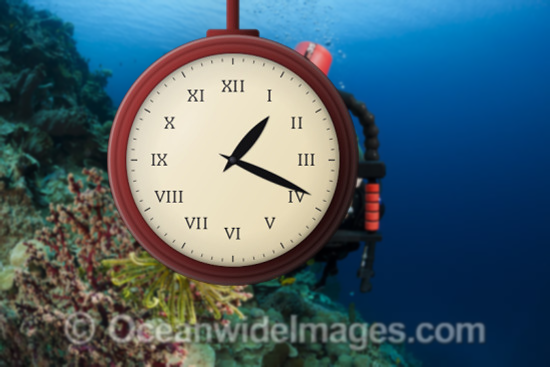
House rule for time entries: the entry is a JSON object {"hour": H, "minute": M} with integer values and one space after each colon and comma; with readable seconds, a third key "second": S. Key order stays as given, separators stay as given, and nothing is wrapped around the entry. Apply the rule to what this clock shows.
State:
{"hour": 1, "minute": 19}
